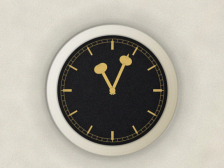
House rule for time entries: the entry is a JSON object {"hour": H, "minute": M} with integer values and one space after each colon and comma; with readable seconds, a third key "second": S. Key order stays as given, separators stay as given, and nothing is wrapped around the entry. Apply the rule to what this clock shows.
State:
{"hour": 11, "minute": 4}
